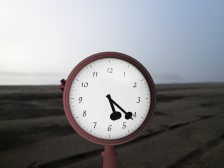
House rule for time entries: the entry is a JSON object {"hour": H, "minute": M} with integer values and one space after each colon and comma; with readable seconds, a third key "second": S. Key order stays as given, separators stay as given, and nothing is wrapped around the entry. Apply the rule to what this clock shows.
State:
{"hour": 5, "minute": 22}
